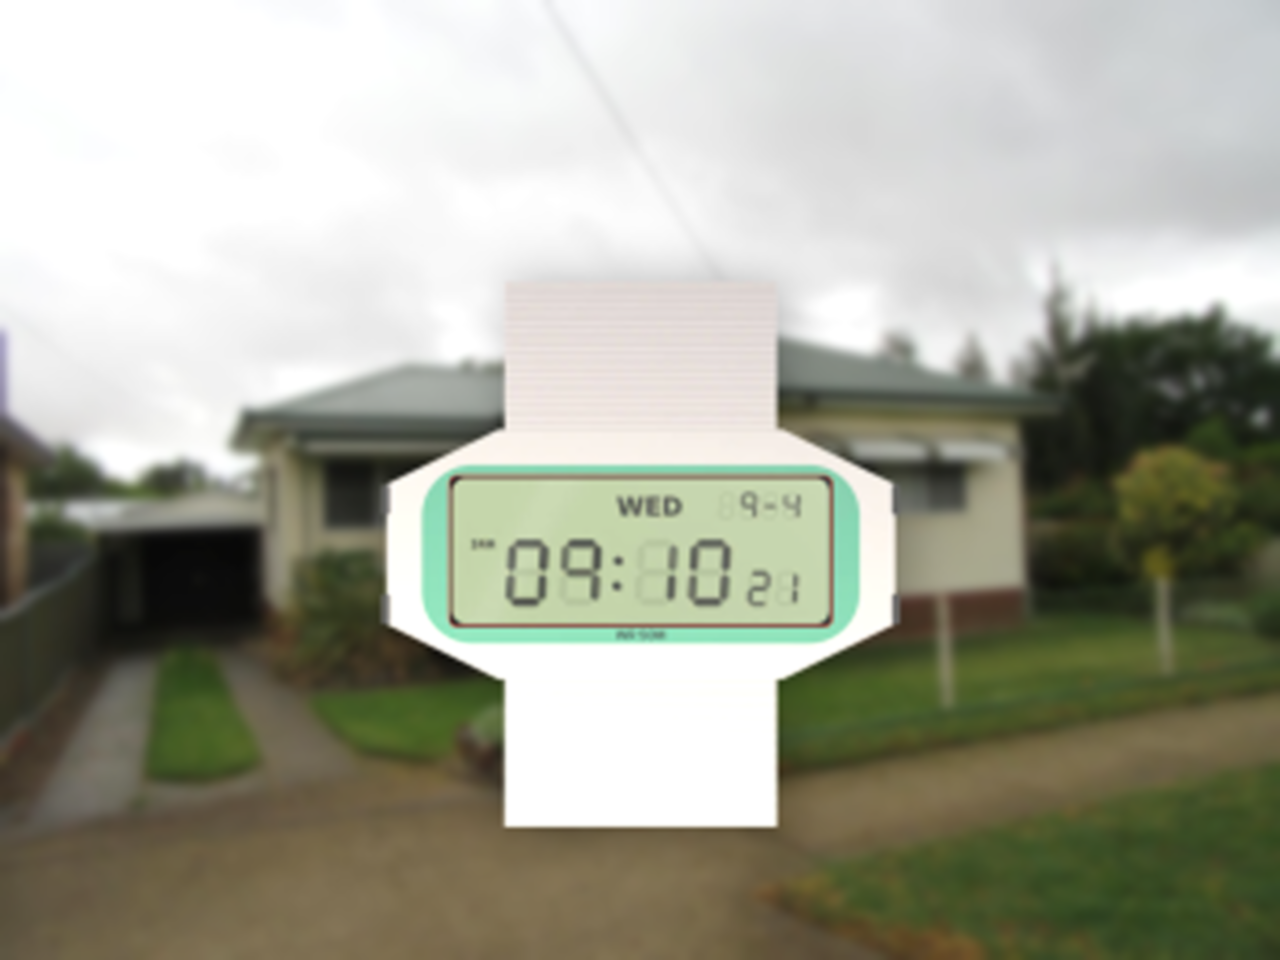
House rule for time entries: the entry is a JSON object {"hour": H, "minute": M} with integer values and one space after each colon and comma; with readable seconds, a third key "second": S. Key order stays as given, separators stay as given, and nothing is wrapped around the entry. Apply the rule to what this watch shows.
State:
{"hour": 9, "minute": 10, "second": 21}
